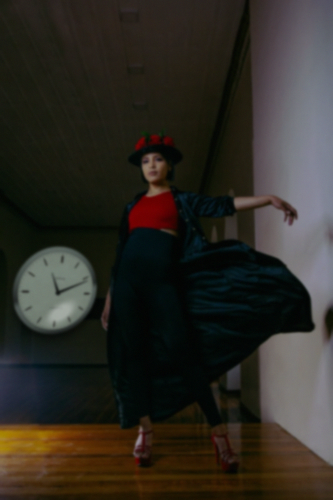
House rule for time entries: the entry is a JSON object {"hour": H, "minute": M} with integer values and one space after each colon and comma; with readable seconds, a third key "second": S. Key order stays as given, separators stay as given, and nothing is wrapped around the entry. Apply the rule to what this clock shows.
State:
{"hour": 11, "minute": 11}
